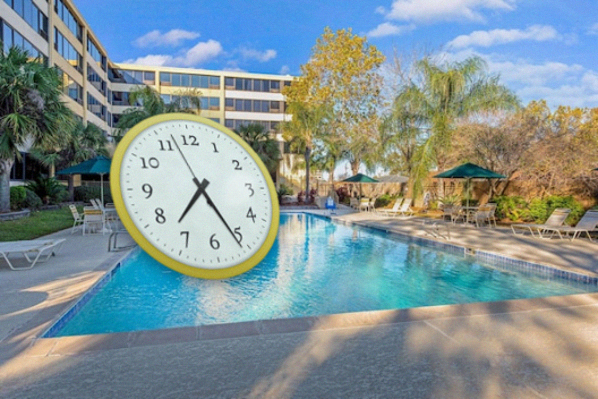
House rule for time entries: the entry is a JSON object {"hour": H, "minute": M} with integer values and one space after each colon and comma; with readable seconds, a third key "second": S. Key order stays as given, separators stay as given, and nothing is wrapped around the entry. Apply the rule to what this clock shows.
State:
{"hour": 7, "minute": 25, "second": 57}
